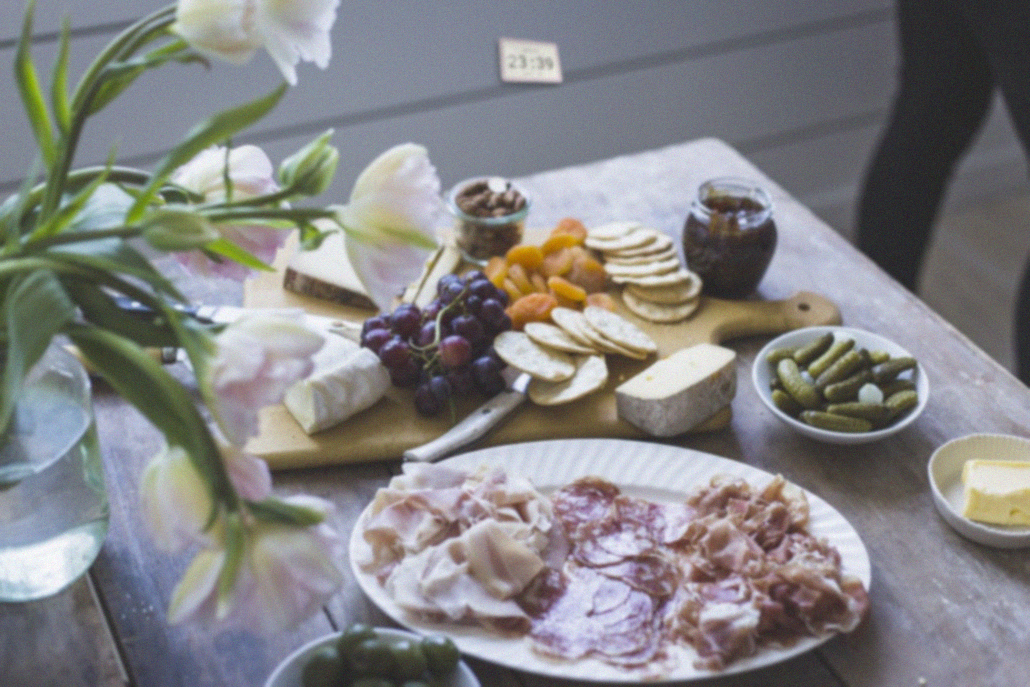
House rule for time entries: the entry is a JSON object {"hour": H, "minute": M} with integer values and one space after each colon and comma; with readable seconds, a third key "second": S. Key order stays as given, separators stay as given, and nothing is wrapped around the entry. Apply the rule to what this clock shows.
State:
{"hour": 23, "minute": 39}
